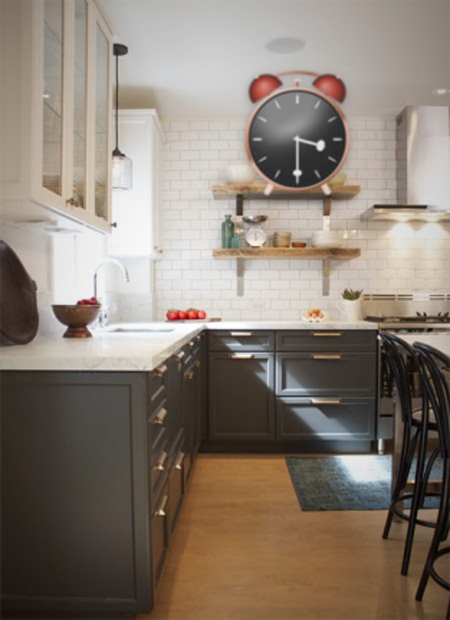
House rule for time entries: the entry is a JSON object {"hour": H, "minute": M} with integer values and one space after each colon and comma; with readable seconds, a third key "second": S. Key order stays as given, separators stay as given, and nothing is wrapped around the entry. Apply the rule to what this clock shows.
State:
{"hour": 3, "minute": 30}
